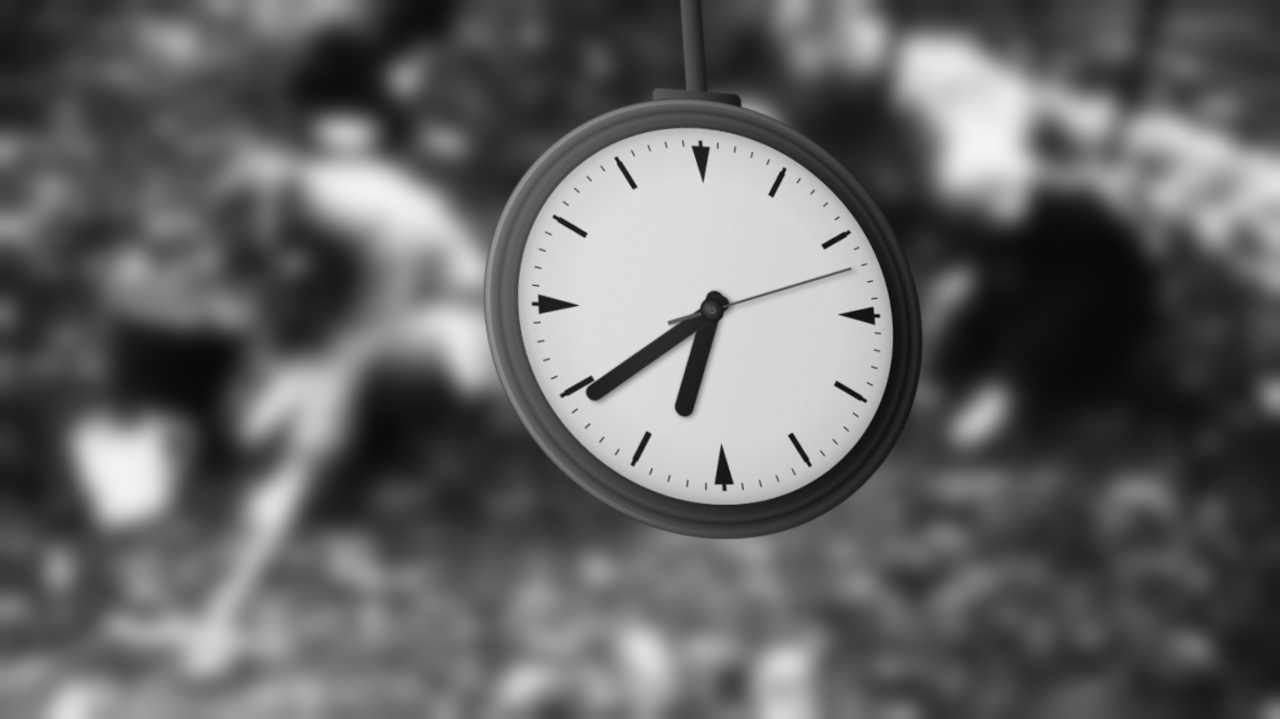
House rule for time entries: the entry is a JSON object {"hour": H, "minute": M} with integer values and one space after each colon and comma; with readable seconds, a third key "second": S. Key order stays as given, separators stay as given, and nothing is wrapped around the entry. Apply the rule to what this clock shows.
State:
{"hour": 6, "minute": 39, "second": 12}
